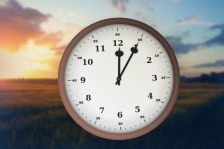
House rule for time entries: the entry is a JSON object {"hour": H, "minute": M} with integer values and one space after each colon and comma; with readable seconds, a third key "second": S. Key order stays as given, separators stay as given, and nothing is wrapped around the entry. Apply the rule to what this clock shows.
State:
{"hour": 12, "minute": 5}
